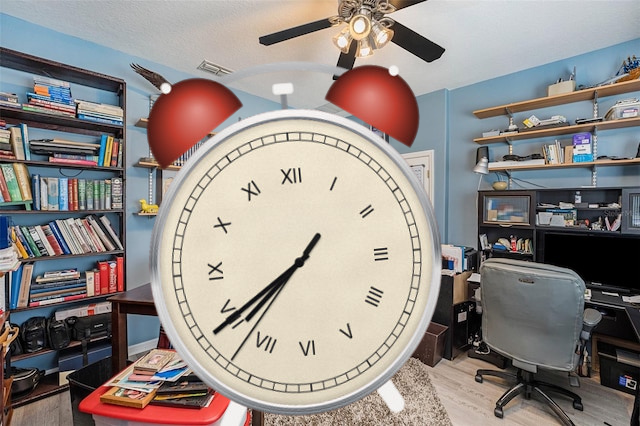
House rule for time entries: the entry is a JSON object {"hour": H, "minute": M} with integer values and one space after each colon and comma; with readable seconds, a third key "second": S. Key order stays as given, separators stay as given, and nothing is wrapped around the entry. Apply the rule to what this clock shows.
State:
{"hour": 7, "minute": 39, "second": 37}
